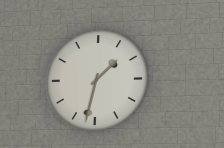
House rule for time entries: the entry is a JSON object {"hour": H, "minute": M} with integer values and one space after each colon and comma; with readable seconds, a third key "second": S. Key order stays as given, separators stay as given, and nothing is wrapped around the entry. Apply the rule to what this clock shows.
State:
{"hour": 1, "minute": 32}
